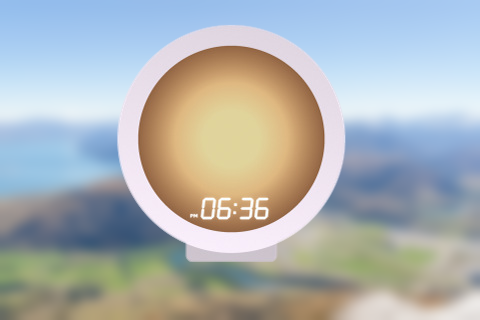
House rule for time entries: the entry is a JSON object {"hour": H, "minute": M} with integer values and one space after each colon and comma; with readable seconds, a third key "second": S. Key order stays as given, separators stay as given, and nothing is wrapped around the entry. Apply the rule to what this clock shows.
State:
{"hour": 6, "minute": 36}
